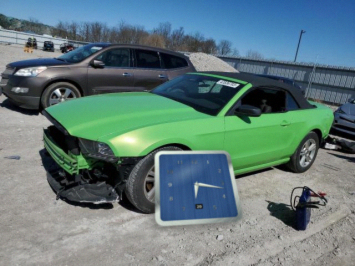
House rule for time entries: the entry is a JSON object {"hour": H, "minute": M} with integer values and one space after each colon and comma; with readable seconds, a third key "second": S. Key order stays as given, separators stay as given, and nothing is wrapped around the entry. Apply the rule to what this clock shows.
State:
{"hour": 6, "minute": 17}
